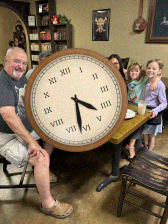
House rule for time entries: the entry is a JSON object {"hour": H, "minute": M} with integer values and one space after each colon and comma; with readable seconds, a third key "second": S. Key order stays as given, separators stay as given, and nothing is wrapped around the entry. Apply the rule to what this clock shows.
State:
{"hour": 4, "minute": 32}
